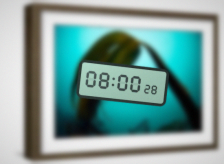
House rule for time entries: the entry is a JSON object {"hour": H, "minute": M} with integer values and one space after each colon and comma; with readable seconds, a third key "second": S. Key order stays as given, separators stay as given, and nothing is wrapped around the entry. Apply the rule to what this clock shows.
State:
{"hour": 8, "minute": 0, "second": 28}
